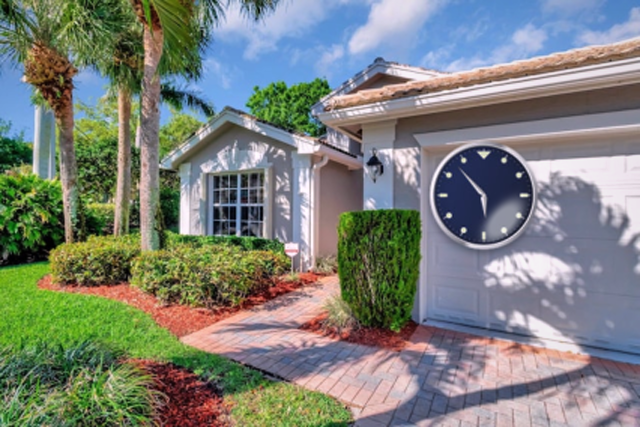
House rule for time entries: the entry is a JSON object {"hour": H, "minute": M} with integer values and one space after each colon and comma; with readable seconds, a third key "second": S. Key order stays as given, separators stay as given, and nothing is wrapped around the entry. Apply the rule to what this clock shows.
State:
{"hour": 5, "minute": 53}
